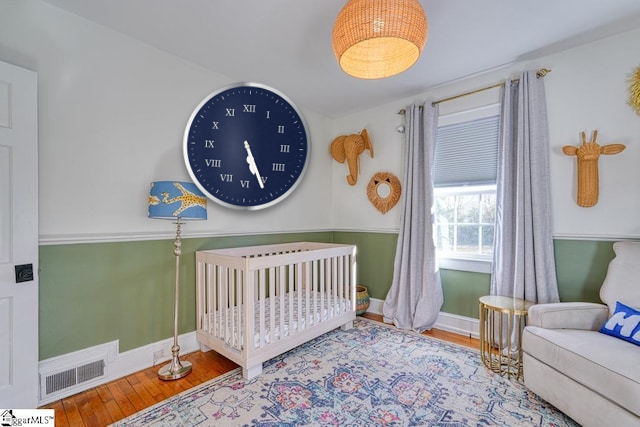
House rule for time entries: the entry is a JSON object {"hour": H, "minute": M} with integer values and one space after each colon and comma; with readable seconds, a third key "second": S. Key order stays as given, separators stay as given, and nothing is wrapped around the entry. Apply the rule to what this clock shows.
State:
{"hour": 5, "minute": 26}
